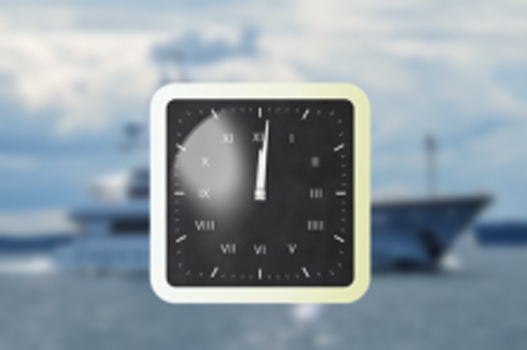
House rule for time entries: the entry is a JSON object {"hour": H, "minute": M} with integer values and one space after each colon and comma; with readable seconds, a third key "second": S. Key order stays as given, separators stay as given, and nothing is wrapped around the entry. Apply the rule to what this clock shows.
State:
{"hour": 12, "minute": 1}
